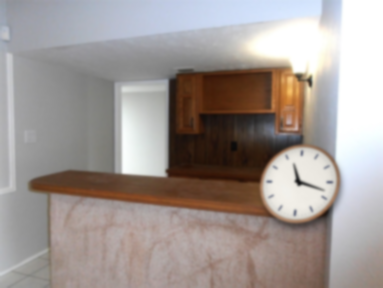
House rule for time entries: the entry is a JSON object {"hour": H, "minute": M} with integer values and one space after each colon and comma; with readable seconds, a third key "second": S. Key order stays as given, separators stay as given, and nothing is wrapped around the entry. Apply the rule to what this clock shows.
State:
{"hour": 11, "minute": 18}
